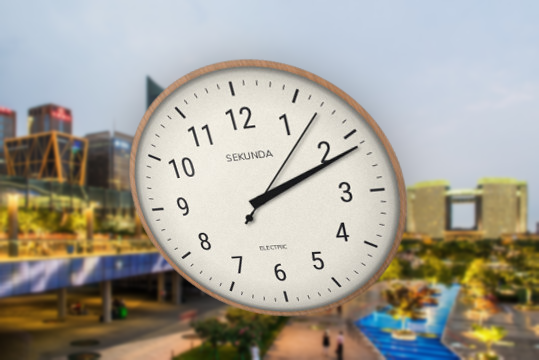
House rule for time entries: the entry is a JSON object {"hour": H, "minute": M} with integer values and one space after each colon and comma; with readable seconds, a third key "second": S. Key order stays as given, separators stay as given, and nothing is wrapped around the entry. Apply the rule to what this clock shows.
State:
{"hour": 2, "minute": 11, "second": 7}
